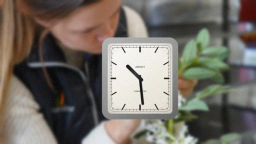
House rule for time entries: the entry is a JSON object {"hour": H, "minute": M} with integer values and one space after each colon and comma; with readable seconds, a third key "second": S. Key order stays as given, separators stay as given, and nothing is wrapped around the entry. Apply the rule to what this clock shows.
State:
{"hour": 10, "minute": 29}
